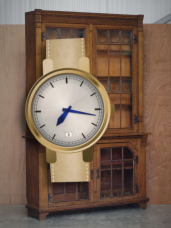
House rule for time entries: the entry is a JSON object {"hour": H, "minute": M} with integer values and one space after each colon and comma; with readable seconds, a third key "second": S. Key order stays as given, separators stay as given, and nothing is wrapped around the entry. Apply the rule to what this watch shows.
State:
{"hour": 7, "minute": 17}
